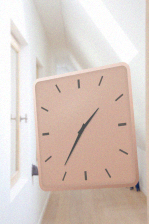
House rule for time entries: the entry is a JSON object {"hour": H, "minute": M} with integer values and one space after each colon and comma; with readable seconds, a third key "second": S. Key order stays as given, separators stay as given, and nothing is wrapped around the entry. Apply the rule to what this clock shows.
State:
{"hour": 1, "minute": 36}
